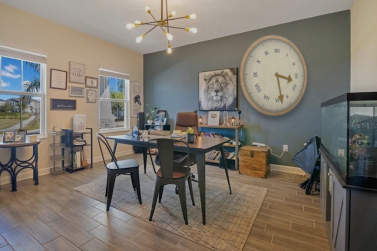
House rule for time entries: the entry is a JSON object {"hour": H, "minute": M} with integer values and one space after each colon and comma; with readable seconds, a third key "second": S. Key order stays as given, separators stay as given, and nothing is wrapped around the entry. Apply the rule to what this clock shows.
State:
{"hour": 3, "minute": 28}
